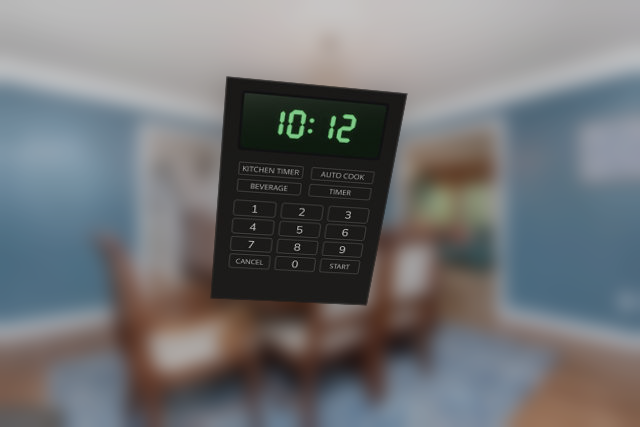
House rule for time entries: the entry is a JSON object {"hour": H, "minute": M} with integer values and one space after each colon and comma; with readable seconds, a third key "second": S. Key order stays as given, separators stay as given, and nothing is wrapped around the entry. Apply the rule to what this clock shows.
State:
{"hour": 10, "minute": 12}
